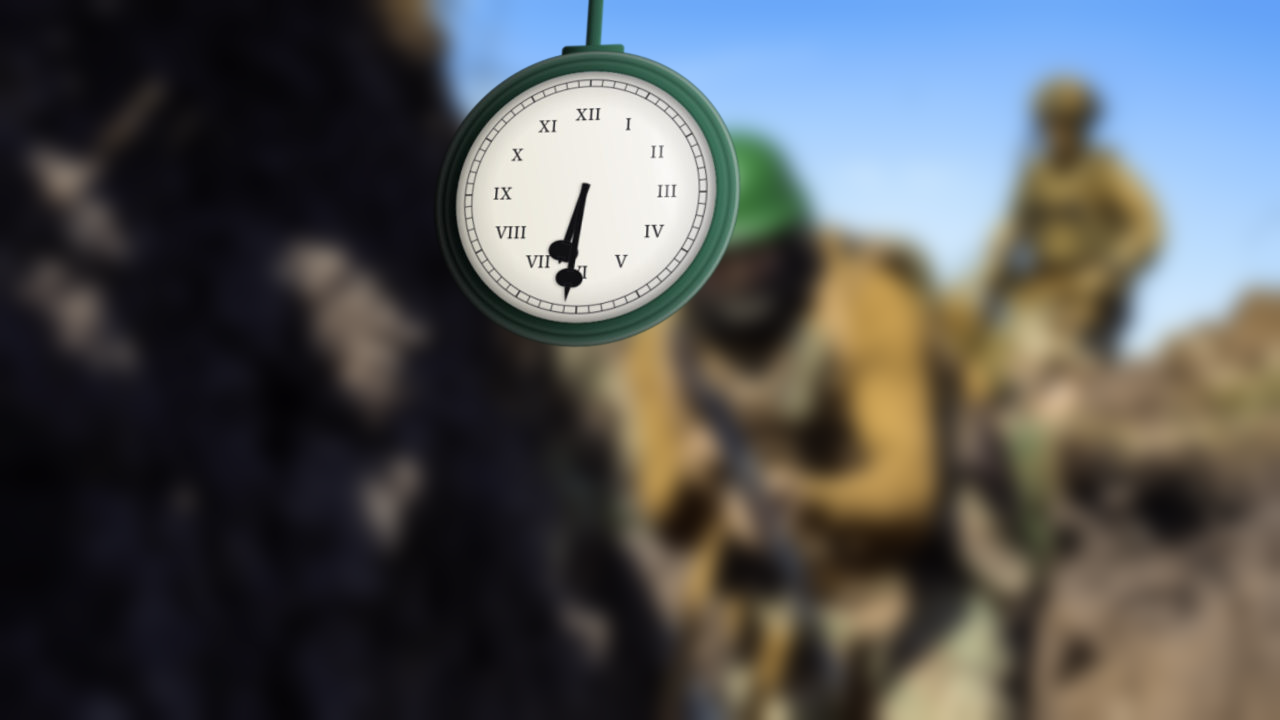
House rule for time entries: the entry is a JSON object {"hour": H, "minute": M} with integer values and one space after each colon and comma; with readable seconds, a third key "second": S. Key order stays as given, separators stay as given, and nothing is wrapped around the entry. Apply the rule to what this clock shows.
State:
{"hour": 6, "minute": 31}
